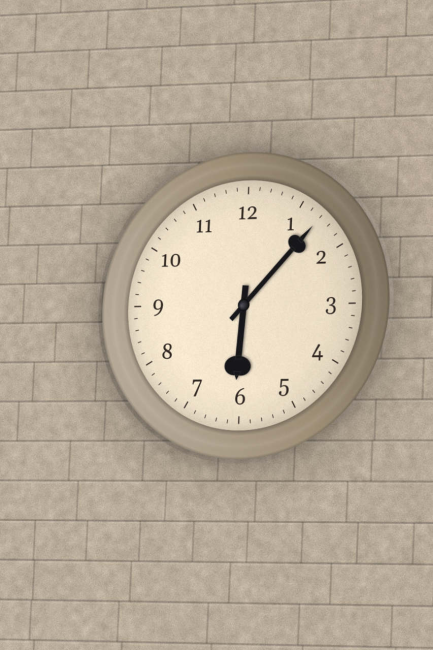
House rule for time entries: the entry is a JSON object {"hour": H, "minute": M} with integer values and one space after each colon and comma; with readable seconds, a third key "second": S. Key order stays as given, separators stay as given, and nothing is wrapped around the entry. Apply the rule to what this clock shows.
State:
{"hour": 6, "minute": 7}
